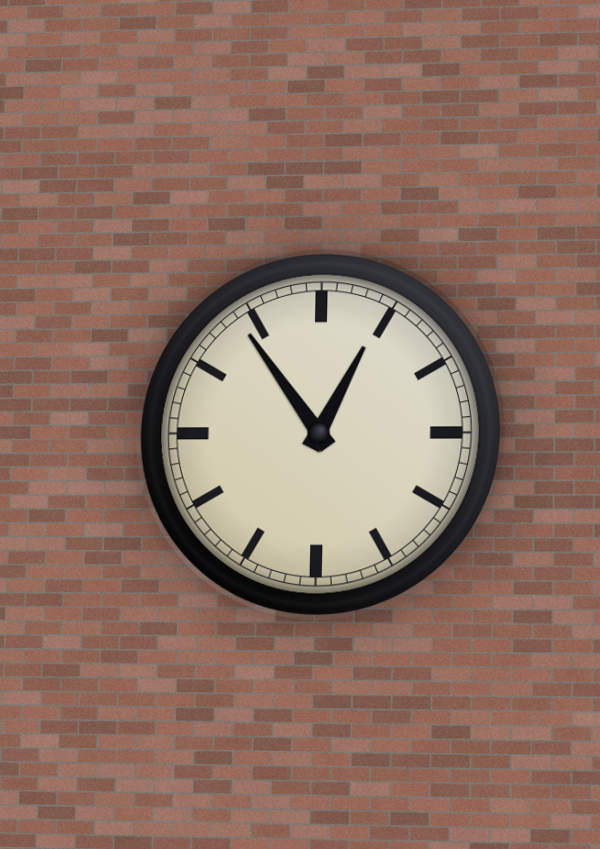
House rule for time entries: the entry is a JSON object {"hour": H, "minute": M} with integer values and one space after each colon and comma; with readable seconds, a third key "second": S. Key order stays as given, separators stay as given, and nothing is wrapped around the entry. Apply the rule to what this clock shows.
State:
{"hour": 12, "minute": 54}
